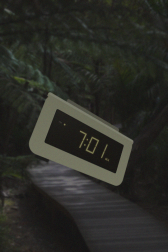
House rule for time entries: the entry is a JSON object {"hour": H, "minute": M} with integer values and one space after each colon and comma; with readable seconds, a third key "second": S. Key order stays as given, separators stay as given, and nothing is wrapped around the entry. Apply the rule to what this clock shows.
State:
{"hour": 7, "minute": 1}
